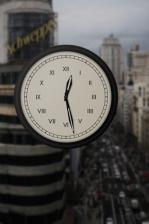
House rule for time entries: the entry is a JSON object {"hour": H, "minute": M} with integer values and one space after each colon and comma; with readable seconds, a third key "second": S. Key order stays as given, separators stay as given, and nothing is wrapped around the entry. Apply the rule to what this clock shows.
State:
{"hour": 12, "minute": 28}
